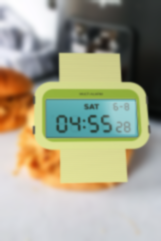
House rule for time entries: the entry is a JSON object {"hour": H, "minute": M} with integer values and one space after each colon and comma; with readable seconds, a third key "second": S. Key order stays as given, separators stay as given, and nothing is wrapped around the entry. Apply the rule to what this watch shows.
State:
{"hour": 4, "minute": 55, "second": 28}
